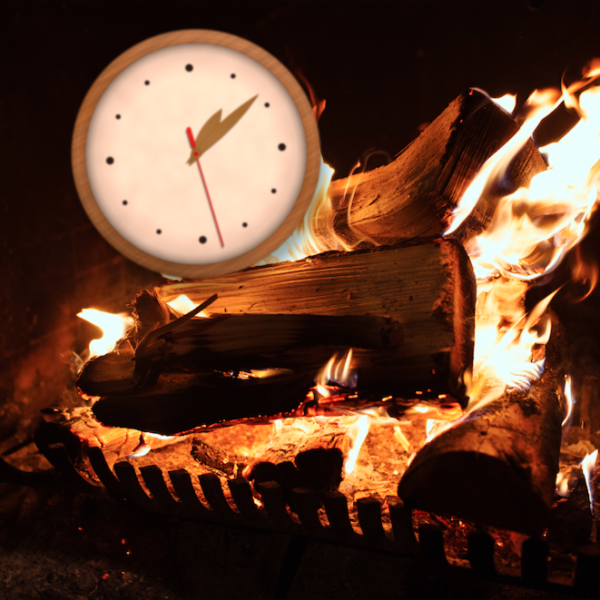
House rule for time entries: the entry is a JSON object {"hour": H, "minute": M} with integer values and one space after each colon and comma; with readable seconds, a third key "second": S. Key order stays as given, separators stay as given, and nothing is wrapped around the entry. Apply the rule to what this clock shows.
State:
{"hour": 1, "minute": 8, "second": 28}
